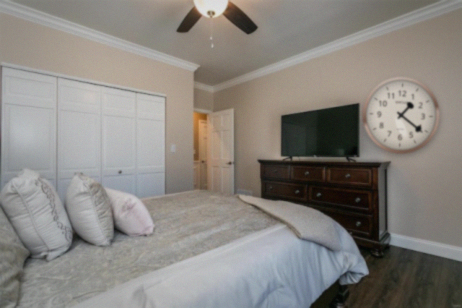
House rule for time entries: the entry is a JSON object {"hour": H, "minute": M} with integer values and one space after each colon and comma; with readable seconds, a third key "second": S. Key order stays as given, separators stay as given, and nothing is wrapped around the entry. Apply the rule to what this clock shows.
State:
{"hour": 1, "minute": 21}
